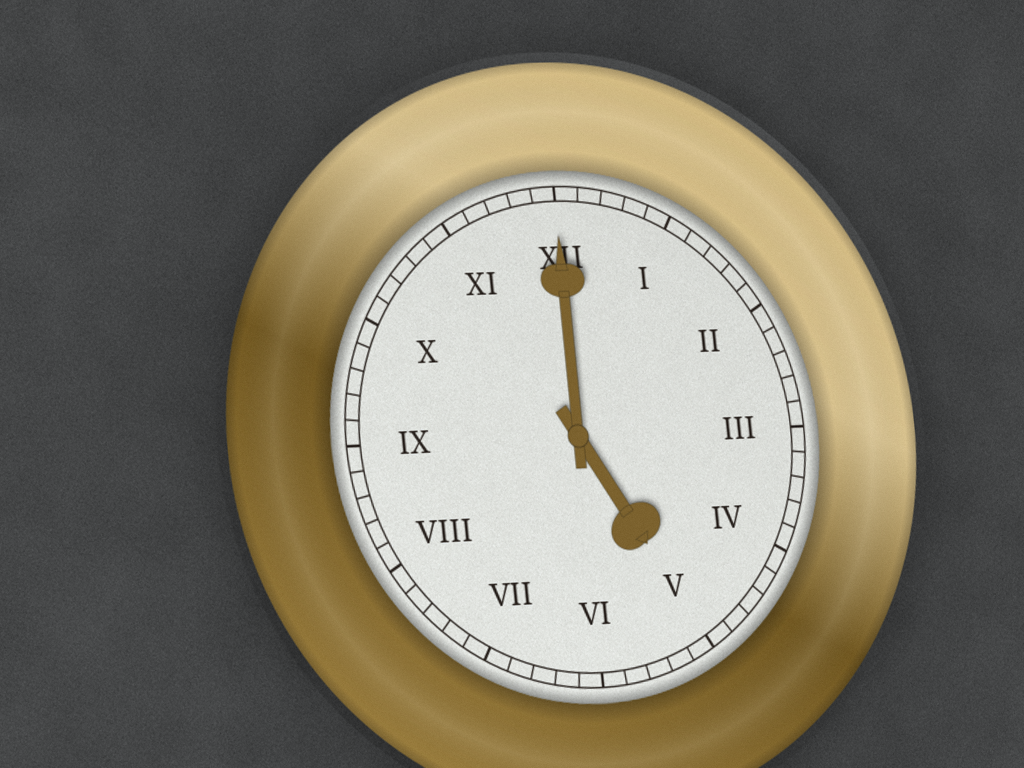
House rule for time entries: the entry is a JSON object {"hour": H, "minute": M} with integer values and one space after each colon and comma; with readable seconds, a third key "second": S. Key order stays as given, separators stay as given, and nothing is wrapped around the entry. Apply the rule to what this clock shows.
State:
{"hour": 5, "minute": 0}
